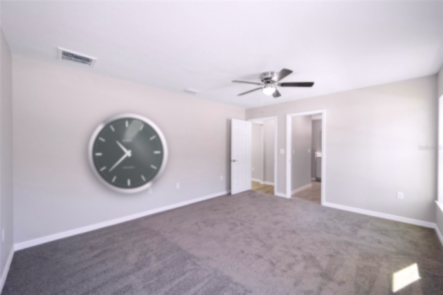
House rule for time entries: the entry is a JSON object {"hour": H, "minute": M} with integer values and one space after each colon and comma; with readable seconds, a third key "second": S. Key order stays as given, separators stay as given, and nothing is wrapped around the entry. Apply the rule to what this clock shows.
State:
{"hour": 10, "minute": 38}
